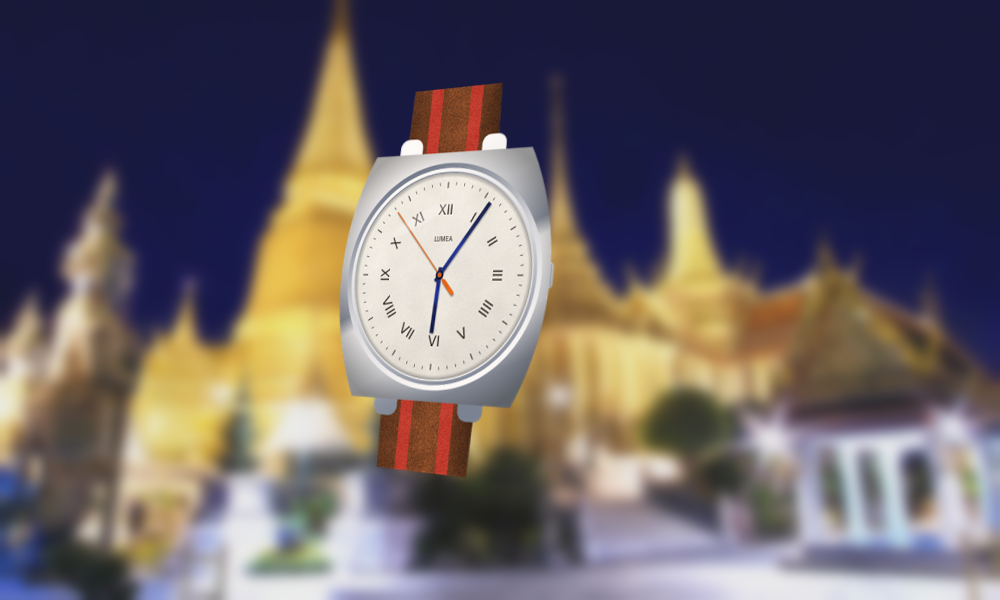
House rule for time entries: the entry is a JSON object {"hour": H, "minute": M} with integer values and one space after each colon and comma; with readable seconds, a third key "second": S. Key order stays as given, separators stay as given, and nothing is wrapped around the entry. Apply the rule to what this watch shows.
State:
{"hour": 6, "minute": 5, "second": 53}
